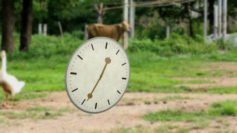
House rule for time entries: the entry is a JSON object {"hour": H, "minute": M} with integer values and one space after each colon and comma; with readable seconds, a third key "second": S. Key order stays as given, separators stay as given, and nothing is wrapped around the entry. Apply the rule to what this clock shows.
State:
{"hour": 12, "minute": 34}
